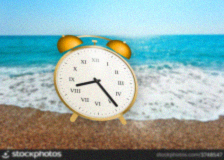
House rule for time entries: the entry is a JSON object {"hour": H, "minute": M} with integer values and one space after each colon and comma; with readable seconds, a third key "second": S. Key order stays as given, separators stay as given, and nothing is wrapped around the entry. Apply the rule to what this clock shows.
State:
{"hour": 8, "minute": 24}
